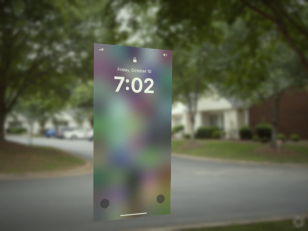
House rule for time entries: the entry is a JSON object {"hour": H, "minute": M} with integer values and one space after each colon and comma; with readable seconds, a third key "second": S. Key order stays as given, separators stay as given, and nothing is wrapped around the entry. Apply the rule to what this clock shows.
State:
{"hour": 7, "minute": 2}
